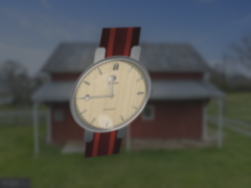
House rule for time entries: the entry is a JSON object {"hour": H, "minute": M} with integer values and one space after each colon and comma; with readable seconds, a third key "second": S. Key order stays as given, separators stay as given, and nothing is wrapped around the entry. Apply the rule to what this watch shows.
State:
{"hour": 11, "minute": 45}
